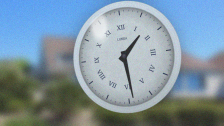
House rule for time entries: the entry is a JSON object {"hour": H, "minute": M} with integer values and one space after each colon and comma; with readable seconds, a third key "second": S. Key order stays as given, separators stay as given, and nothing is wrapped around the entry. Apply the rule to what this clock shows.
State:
{"hour": 1, "minute": 29}
